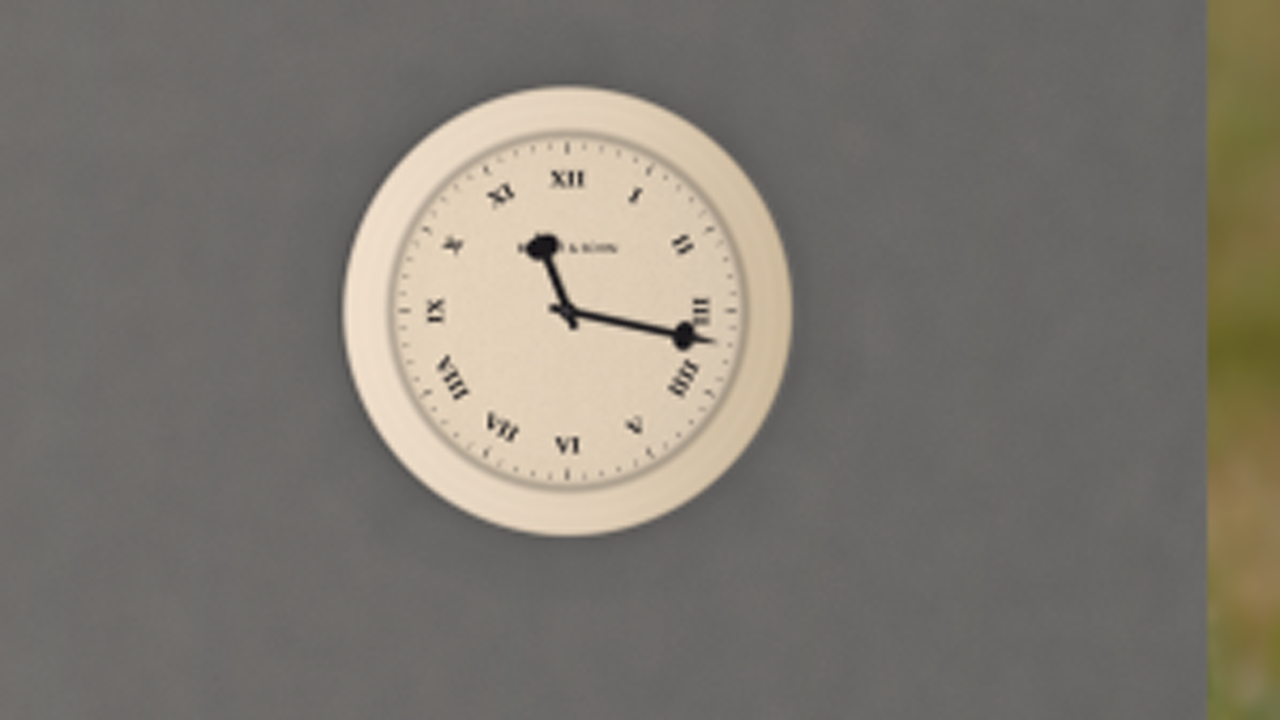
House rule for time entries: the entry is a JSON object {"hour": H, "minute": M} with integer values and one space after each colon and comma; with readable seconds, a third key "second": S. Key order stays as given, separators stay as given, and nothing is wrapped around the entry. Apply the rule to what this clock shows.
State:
{"hour": 11, "minute": 17}
